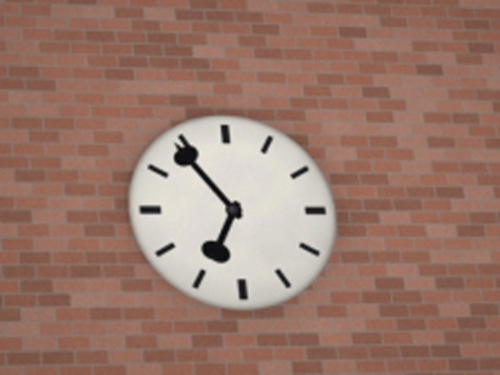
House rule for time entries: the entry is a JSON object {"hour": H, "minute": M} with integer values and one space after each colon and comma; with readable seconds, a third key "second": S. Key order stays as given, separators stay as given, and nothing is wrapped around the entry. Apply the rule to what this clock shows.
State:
{"hour": 6, "minute": 54}
